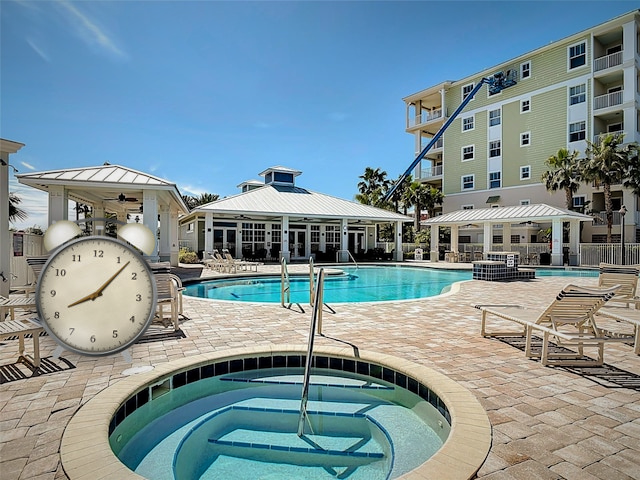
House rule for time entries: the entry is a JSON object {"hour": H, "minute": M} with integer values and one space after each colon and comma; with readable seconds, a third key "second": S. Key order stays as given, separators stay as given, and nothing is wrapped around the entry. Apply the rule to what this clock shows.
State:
{"hour": 8, "minute": 7}
